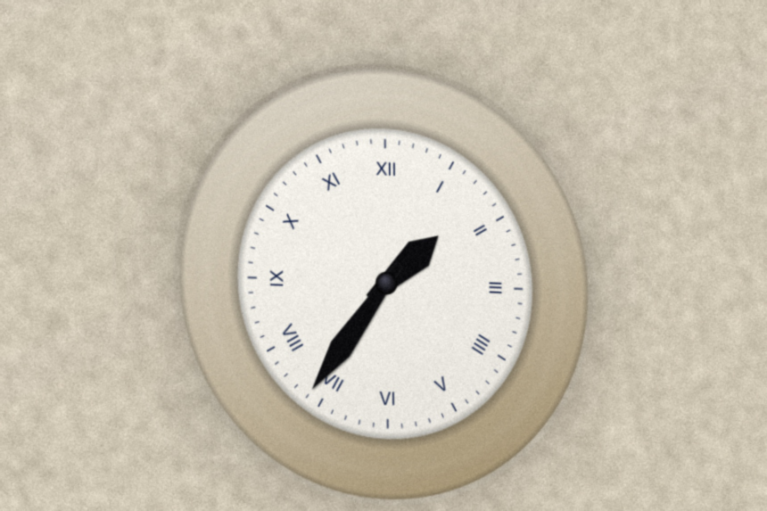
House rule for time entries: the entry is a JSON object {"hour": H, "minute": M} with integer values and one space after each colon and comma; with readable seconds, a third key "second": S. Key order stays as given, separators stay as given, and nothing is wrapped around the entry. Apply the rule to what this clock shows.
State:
{"hour": 1, "minute": 36}
